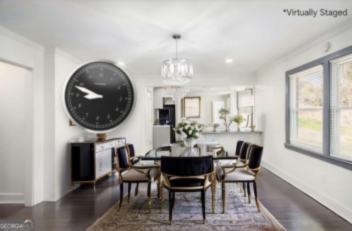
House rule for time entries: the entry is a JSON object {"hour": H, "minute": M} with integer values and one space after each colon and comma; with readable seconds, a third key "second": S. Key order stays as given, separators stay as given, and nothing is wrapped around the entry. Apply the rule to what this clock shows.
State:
{"hour": 8, "minute": 48}
